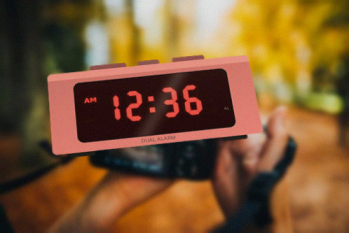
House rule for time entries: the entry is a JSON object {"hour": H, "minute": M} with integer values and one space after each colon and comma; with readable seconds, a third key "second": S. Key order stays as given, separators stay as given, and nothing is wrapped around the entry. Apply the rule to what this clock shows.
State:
{"hour": 12, "minute": 36}
